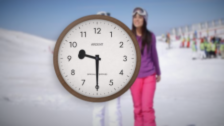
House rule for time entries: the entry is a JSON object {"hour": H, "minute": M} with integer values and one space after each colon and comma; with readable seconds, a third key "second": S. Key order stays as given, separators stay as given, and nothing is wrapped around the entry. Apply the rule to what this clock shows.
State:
{"hour": 9, "minute": 30}
